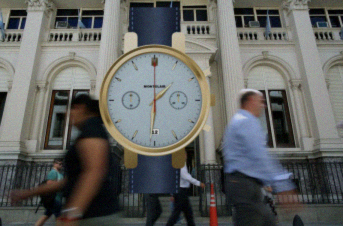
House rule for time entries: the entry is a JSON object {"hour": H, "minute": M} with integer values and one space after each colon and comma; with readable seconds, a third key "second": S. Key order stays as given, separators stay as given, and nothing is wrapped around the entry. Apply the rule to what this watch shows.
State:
{"hour": 1, "minute": 31}
